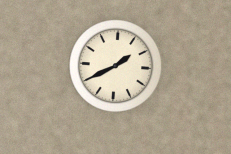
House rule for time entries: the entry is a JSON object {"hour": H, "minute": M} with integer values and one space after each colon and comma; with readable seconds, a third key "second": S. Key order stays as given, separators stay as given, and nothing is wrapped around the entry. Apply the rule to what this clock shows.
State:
{"hour": 1, "minute": 40}
